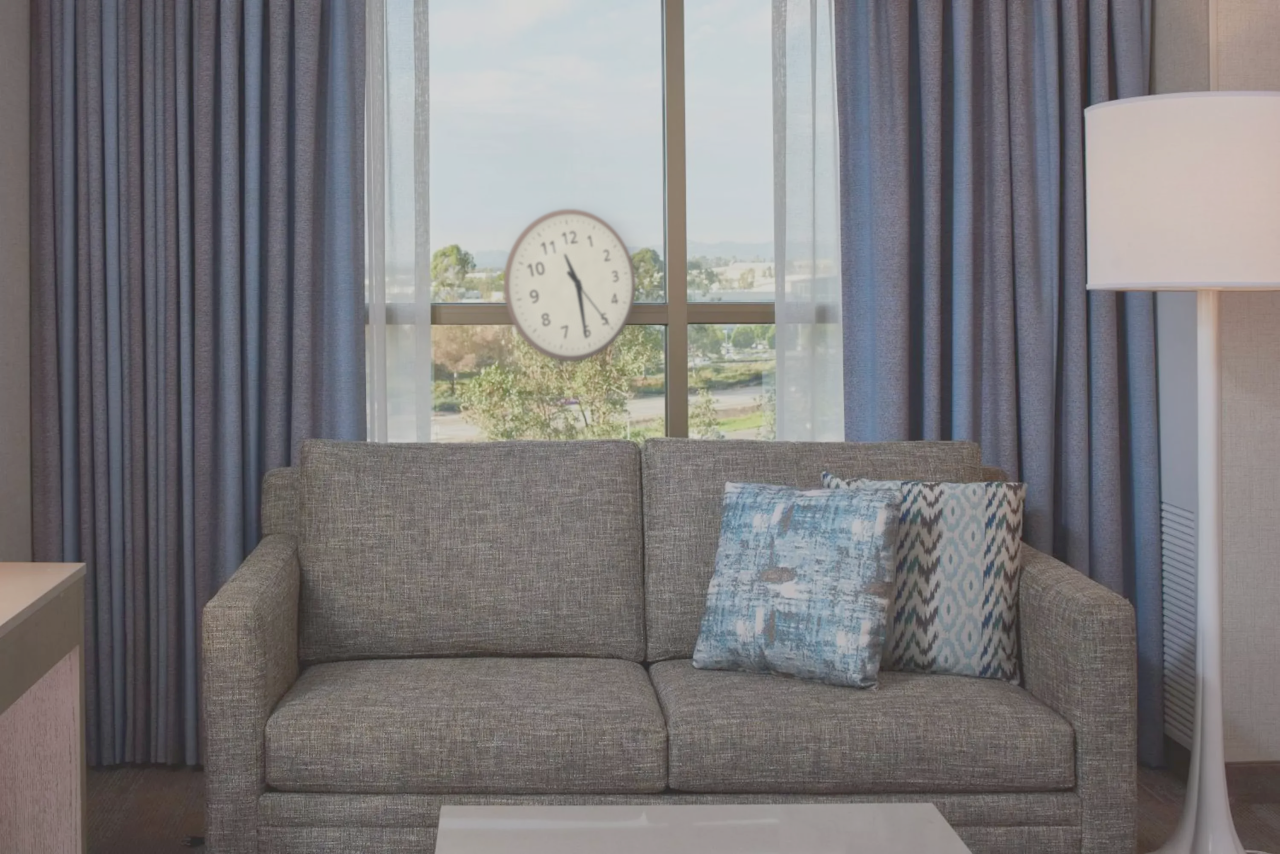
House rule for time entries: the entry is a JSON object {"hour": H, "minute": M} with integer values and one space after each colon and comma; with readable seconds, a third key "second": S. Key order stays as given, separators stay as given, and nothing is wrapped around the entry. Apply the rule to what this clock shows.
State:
{"hour": 11, "minute": 30, "second": 25}
